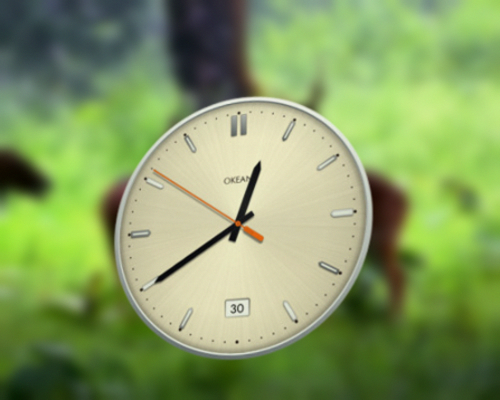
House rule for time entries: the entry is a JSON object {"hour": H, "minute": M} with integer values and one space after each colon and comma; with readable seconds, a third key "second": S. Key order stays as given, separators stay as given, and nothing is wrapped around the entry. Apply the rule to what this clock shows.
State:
{"hour": 12, "minute": 39, "second": 51}
